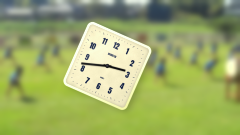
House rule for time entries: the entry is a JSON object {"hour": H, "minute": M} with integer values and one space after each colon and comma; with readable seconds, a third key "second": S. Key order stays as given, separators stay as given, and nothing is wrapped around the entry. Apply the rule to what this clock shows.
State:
{"hour": 2, "minute": 42}
